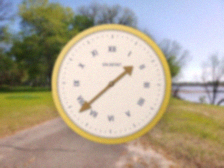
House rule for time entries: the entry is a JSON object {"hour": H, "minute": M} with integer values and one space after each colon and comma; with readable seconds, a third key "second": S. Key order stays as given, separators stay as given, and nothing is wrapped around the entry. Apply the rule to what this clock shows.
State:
{"hour": 1, "minute": 38}
